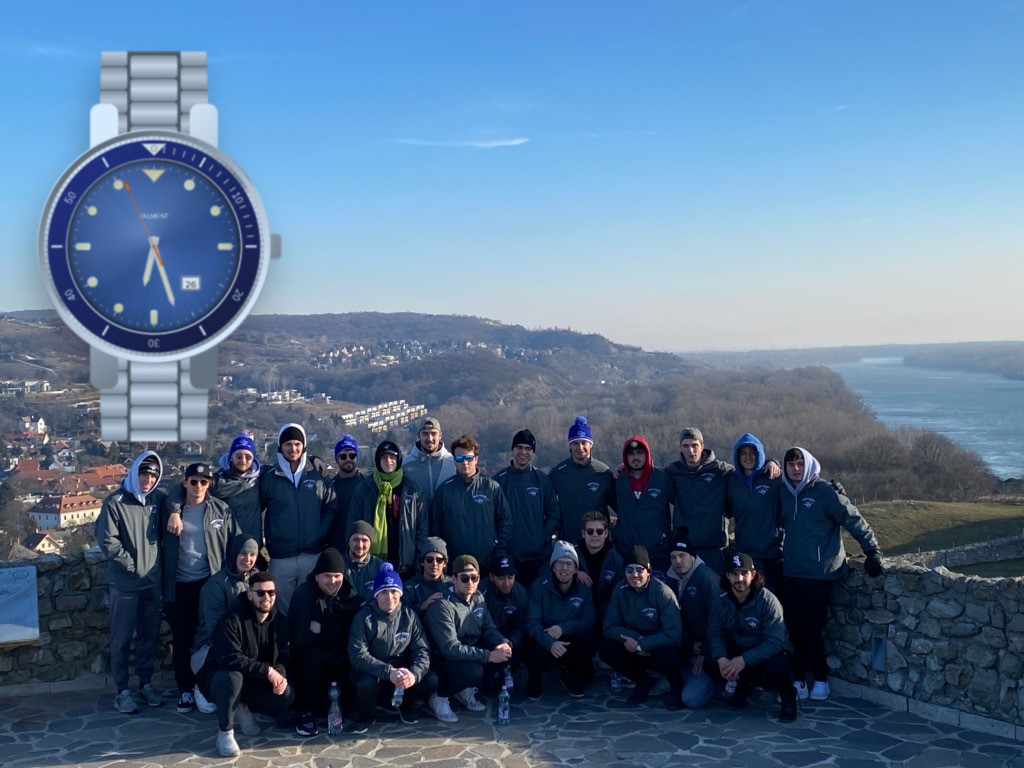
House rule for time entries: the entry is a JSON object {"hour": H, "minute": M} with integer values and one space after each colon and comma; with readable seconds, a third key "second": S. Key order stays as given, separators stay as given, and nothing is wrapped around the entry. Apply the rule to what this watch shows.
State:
{"hour": 6, "minute": 26, "second": 56}
